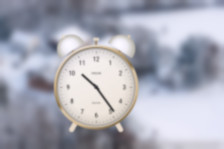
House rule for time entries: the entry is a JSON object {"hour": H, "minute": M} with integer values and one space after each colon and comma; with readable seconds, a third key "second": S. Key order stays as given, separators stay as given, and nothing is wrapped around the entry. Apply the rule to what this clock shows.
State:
{"hour": 10, "minute": 24}
